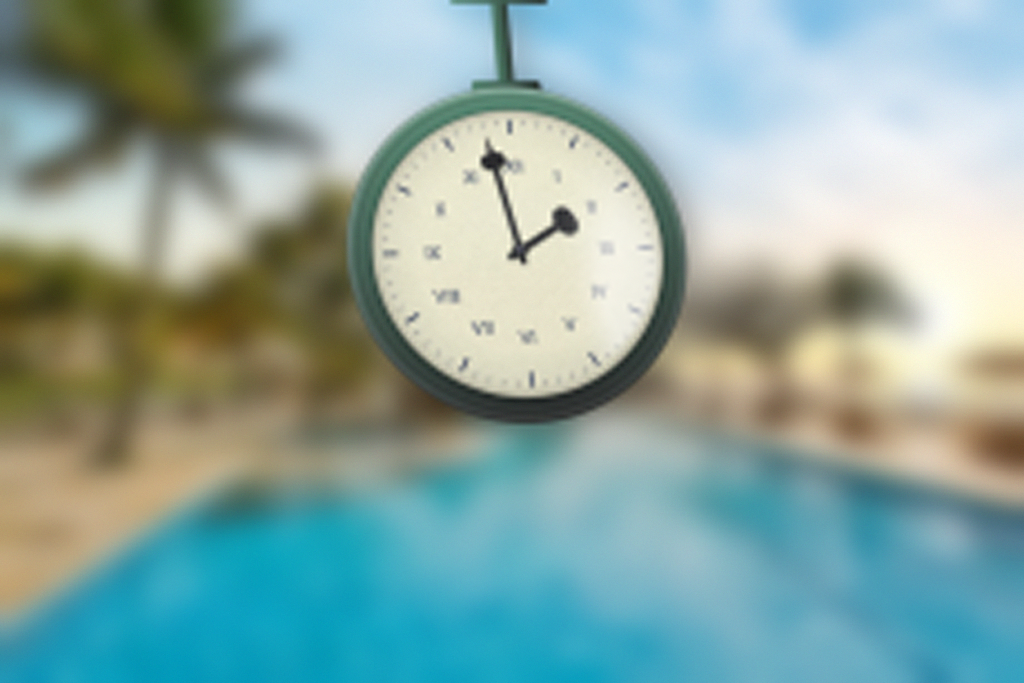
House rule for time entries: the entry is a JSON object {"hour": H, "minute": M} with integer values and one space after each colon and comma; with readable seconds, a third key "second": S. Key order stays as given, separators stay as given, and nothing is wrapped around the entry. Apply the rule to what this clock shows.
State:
{"hour": 1, "minute": 58}
